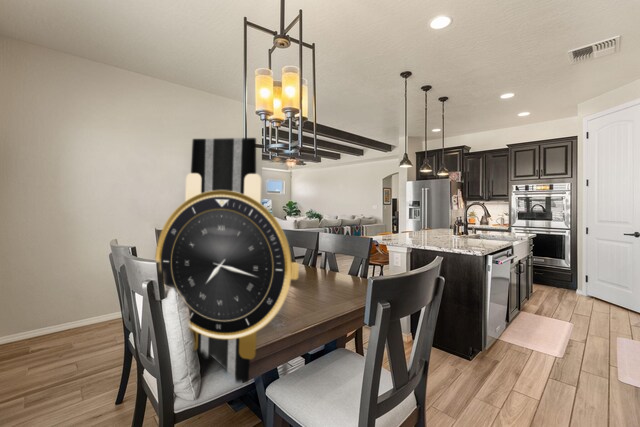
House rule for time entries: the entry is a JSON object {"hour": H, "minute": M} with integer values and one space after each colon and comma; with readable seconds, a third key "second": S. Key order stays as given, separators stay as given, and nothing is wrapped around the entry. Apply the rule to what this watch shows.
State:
{"hour": 7, "minute": 17}
